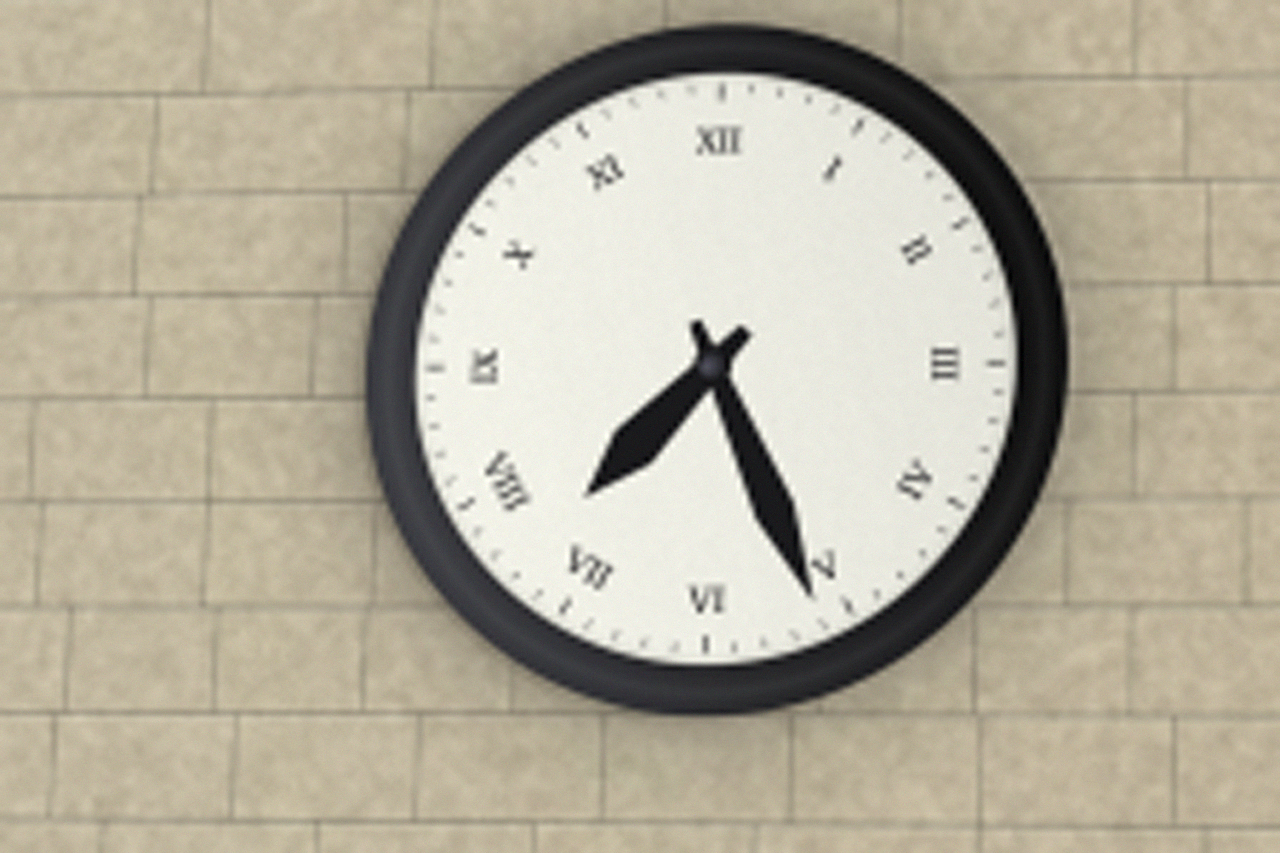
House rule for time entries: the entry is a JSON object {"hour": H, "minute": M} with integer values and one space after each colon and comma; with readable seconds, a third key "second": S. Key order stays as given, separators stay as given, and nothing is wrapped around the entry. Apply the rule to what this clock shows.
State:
{"hour": 7, "minute": 26}
